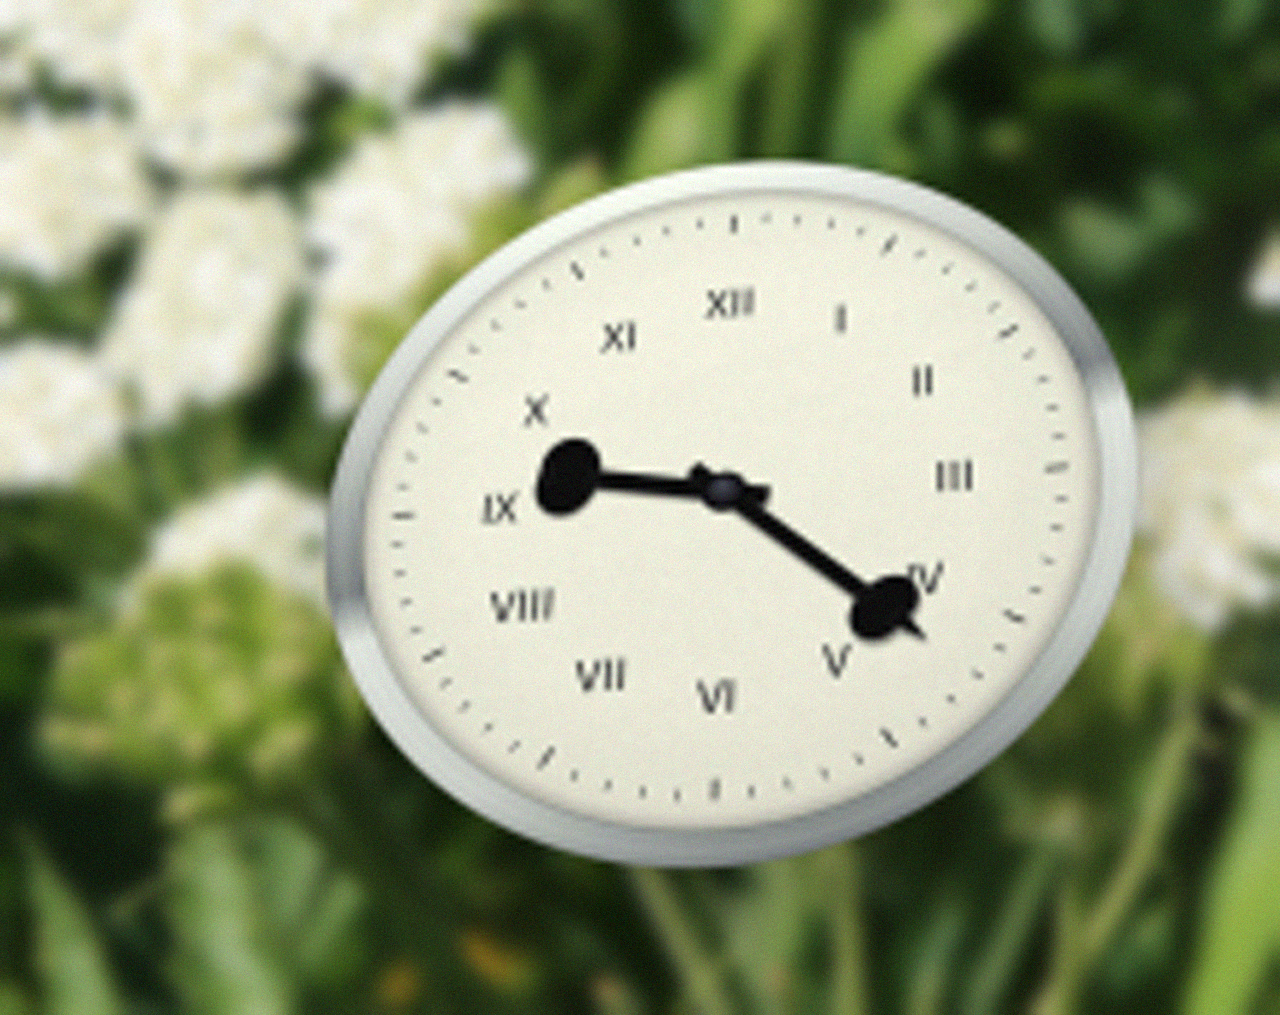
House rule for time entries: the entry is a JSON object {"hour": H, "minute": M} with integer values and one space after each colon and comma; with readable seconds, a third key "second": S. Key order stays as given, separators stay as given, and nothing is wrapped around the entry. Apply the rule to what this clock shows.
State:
{"hour": 9, "minute": 22}
